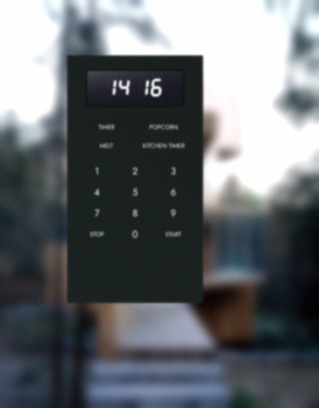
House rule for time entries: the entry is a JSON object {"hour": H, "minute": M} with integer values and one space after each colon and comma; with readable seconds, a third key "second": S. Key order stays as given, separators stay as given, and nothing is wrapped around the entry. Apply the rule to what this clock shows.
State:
{"hour": 14, "minute": 16}
